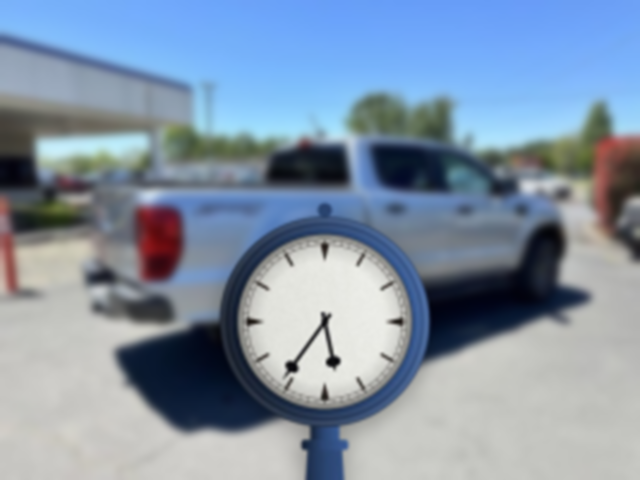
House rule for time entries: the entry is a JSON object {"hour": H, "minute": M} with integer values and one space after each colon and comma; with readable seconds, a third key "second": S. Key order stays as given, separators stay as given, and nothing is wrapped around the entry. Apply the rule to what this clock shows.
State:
{"hour": 5, "minute": 36}
